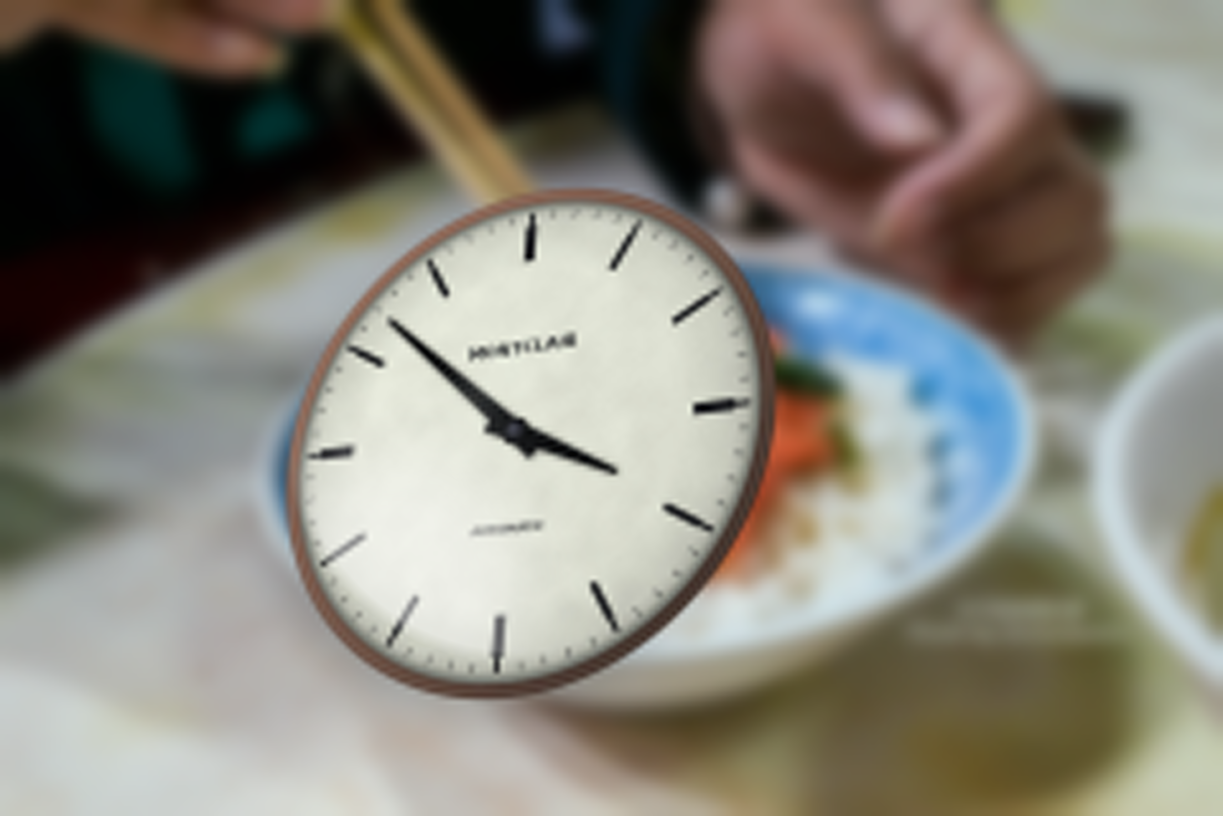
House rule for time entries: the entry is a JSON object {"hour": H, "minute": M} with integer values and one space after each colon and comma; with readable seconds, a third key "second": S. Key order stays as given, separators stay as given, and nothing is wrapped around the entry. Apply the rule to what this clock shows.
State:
{"hour": 3, "minute": 52}
